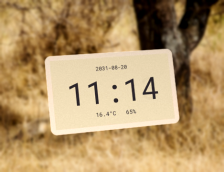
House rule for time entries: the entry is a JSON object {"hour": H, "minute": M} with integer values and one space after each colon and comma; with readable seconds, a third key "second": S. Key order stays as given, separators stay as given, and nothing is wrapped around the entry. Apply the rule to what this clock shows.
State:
{"hour": 11, "minute": 14}
